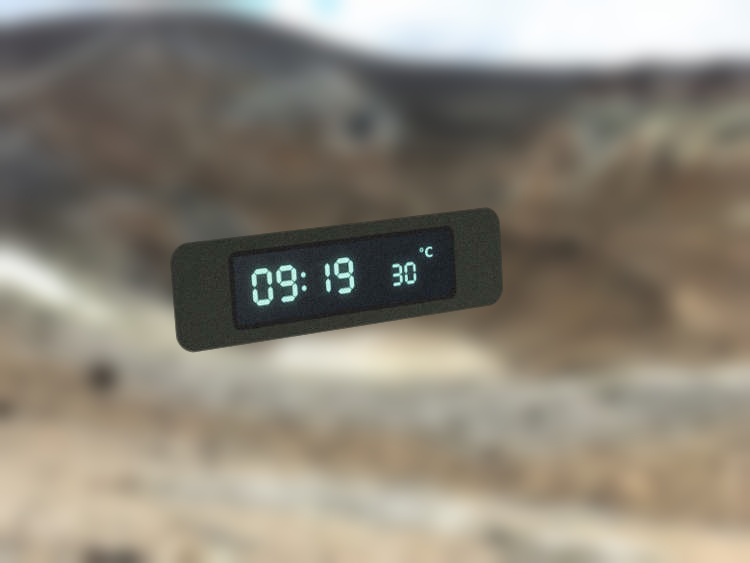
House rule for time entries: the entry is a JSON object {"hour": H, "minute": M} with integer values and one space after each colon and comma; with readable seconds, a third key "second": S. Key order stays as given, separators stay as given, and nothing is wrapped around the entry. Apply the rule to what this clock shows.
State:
{"hour": 9, "minute": 19}
